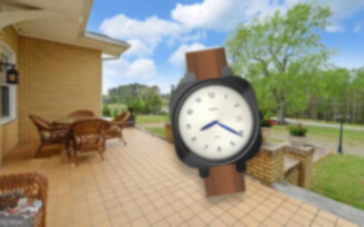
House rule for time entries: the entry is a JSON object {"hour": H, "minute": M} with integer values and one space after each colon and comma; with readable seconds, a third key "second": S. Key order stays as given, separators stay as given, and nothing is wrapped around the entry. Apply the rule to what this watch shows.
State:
{"hour": 8, "minute": 21}
